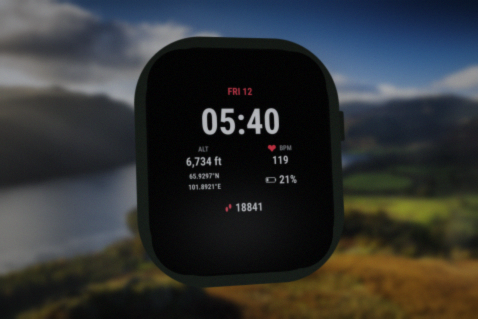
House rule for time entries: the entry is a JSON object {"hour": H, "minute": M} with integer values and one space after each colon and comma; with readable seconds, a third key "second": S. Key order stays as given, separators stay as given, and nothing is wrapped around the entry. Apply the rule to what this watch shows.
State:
{"hour": 5, "minute": 40}
